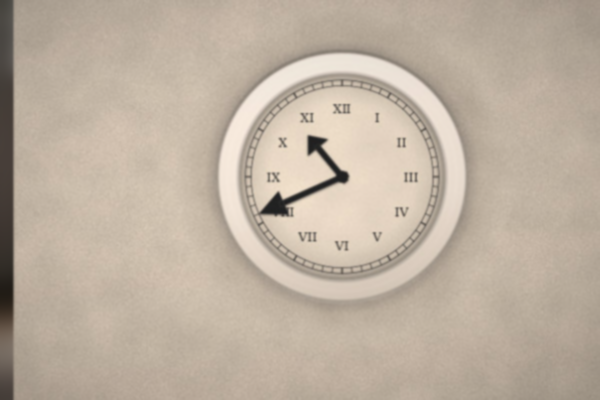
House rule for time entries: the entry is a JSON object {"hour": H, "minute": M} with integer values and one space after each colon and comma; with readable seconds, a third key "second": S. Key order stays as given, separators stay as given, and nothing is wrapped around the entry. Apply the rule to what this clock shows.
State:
{"hour": 10, "minute": 41}
